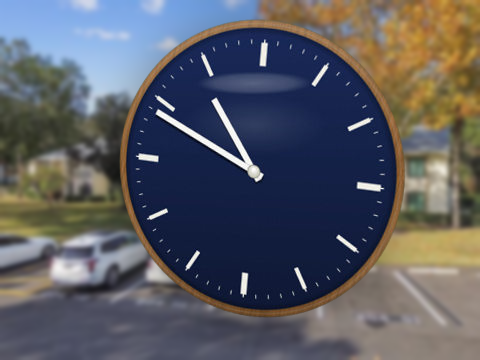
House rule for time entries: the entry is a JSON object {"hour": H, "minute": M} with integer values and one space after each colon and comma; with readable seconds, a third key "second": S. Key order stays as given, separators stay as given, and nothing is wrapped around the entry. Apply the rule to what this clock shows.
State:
{"hour": 10, "minute": 49}
